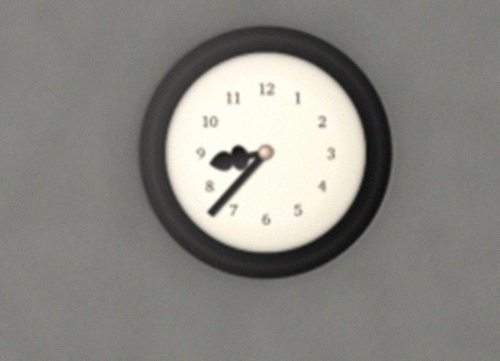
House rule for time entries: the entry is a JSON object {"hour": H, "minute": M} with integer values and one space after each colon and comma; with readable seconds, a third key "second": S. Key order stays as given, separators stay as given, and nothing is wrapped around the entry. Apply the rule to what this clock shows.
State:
{"hour": 8, "minute": 37}
